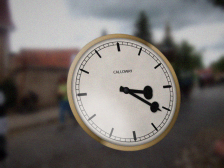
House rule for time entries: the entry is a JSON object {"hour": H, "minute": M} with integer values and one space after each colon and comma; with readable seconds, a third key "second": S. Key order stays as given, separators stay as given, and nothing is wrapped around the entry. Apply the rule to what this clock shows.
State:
{"hour": 3, "minute": 21}
